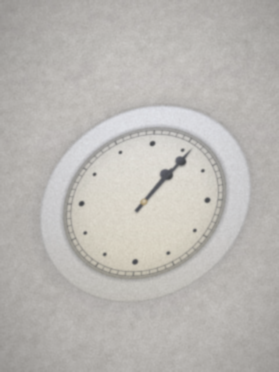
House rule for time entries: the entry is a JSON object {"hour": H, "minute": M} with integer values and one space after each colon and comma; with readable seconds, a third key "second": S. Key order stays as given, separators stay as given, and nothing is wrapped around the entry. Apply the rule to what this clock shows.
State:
{"hour": 1, "minute": 6}
